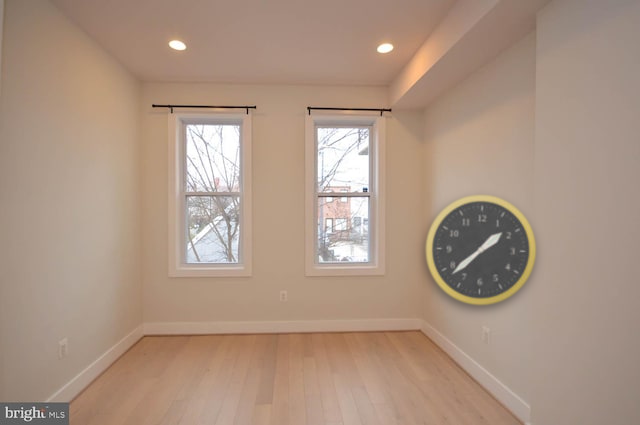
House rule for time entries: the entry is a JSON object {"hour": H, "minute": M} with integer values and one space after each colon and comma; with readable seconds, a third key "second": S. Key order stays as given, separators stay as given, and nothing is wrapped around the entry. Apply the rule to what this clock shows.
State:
{"hour": 1, "minute": 38}
